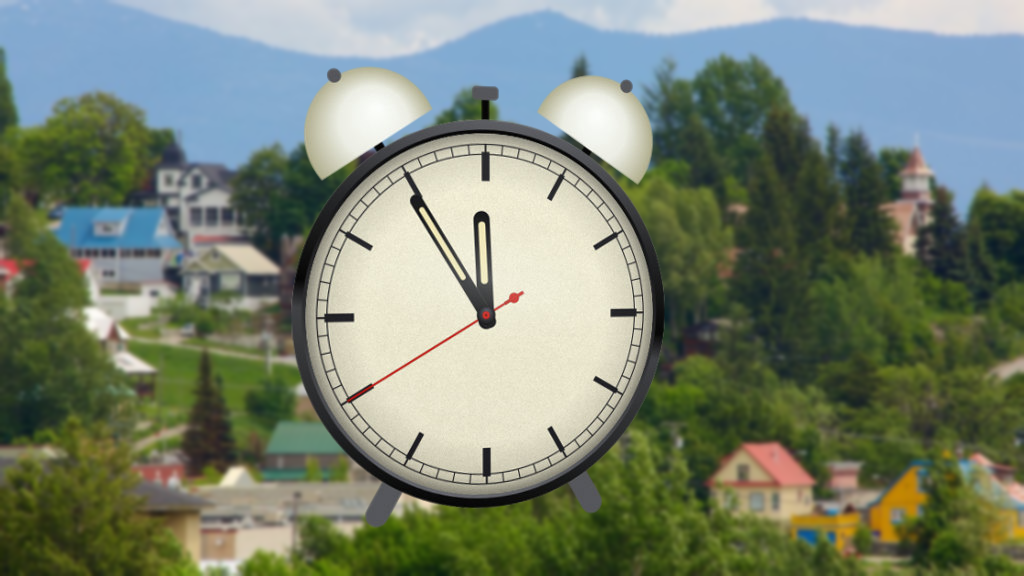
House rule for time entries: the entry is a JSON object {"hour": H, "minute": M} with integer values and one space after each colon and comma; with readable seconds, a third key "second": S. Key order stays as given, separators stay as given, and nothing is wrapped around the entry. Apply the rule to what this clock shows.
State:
{"hour": 11, "minute": 54, "second": 40}
